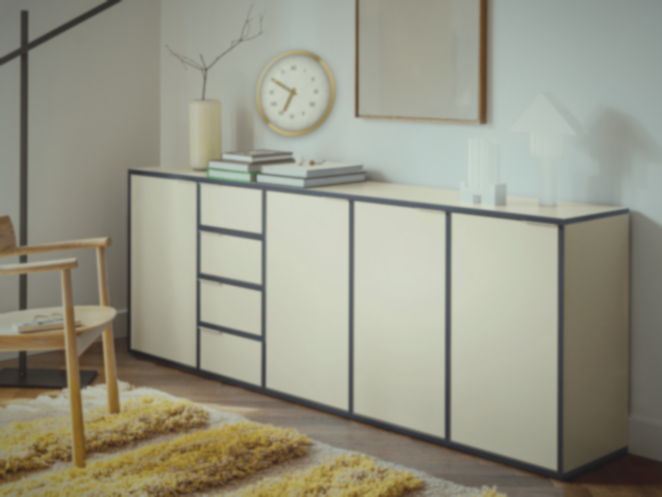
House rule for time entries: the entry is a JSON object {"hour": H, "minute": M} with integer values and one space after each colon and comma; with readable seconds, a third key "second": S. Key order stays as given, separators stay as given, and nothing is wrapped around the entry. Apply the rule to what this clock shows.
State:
{"hour": 6, "minute": 50}
